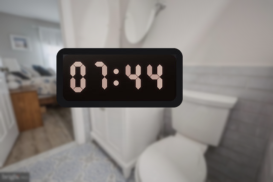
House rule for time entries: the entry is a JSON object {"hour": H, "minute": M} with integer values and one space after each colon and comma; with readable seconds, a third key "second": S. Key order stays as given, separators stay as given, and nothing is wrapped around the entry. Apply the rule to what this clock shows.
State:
{"hour": 7, "minute": 44}
